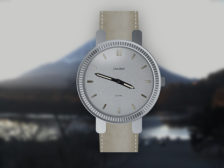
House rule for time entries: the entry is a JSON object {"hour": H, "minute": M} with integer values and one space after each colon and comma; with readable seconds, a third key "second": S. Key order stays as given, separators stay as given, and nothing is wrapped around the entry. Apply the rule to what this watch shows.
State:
{"hour": 3, "minute": 48}
